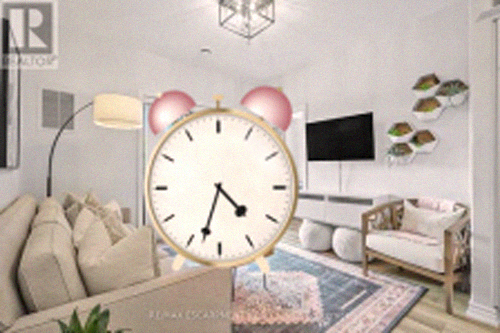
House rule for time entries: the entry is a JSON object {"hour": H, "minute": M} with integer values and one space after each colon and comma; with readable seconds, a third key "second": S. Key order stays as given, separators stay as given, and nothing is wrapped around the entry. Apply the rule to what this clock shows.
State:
{"hour": 4, "minute": 33}
